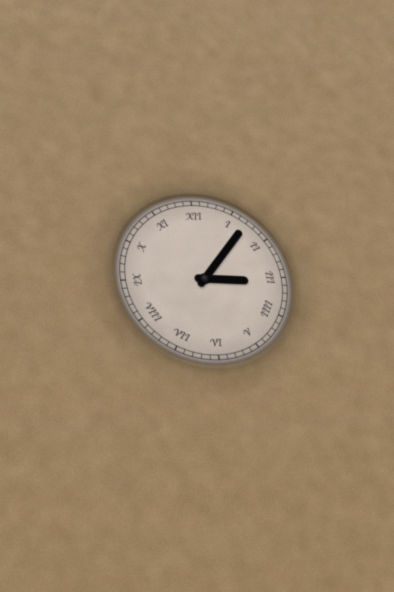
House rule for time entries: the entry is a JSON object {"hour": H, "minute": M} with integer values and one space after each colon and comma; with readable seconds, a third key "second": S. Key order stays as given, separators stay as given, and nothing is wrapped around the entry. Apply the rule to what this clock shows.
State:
{"hour": 3, "minute": 7}
